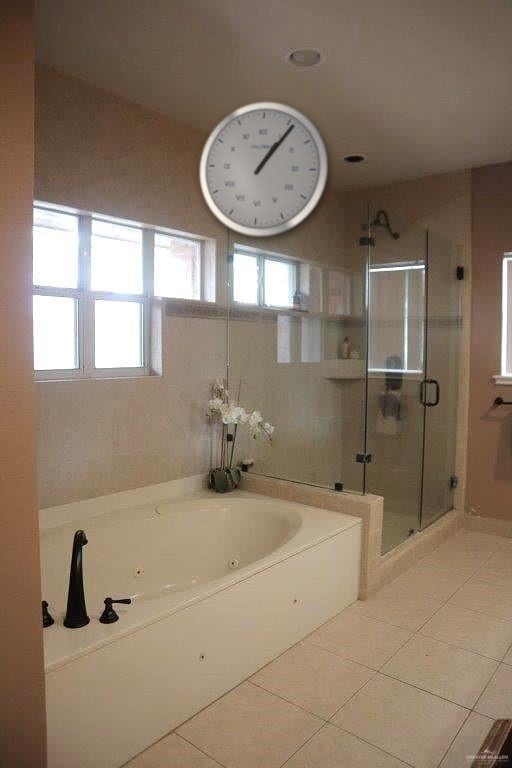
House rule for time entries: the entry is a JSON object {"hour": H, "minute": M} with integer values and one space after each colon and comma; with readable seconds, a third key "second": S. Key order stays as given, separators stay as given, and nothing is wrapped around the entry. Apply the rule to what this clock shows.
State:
{"hour": 1, "minute": 6}
